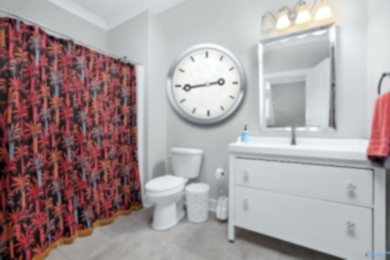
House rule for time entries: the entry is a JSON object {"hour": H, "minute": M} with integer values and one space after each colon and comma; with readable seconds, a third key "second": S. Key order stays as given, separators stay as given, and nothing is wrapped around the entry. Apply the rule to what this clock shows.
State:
{"hour": 2, "minute": 44}
